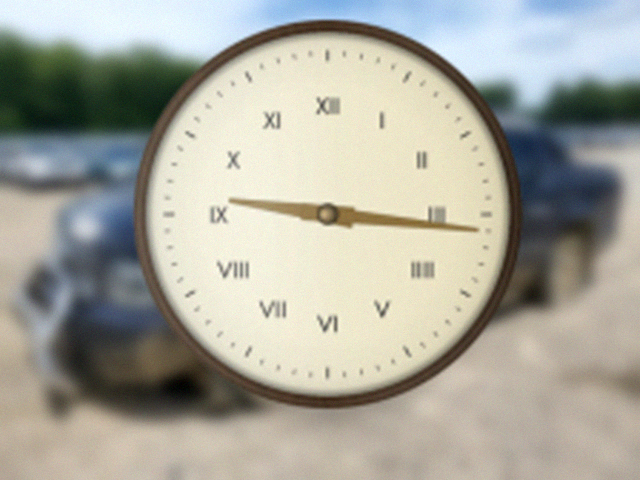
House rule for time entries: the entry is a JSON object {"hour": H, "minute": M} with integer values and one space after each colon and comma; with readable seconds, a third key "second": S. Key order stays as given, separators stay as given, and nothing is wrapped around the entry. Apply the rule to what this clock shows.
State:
{"hour": 9, "minute": 16}
